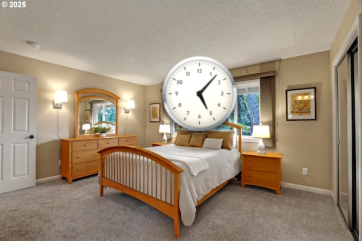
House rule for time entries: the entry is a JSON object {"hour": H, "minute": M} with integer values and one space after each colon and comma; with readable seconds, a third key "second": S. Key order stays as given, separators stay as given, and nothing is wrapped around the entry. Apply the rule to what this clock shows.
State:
{"hour": 5, "minute": 7}
